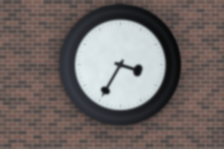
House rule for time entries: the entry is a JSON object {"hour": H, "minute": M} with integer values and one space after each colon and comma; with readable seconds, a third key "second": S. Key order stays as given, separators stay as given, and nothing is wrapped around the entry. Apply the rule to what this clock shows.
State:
{"hour": 3, "minute": 35}
